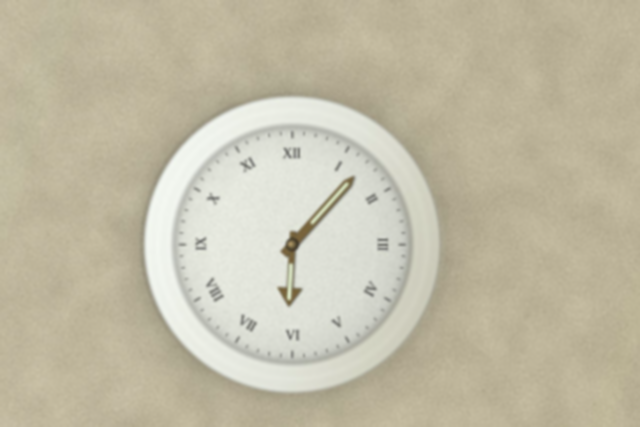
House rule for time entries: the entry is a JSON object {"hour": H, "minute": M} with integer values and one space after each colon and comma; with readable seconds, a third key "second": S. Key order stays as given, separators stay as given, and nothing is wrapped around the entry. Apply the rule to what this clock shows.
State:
{"hour": 6, "minute": 7}
